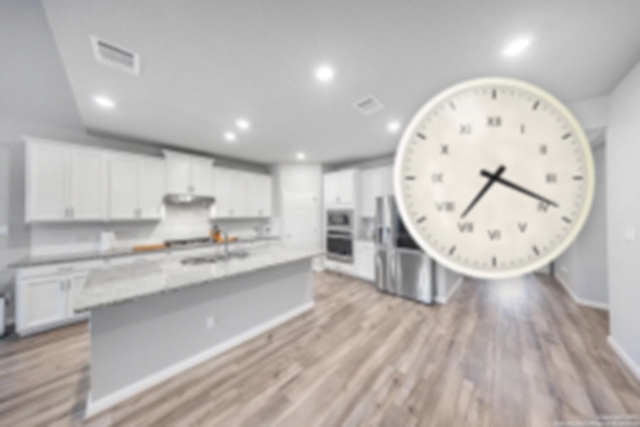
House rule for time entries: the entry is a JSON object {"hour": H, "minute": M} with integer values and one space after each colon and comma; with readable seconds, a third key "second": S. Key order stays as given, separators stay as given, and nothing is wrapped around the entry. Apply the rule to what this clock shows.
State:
{"hour": 7, "minute": 19}
